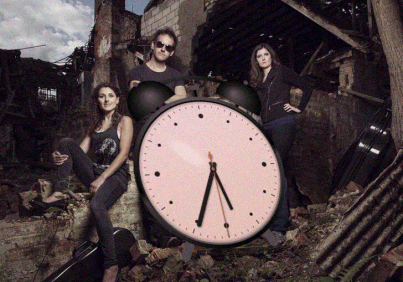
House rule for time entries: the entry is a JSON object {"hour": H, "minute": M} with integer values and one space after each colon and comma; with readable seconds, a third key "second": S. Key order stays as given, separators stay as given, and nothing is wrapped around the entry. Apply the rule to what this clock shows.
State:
{"hour": 5, "minute": 34, "second": 30}
